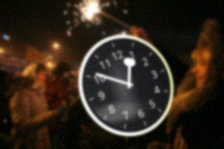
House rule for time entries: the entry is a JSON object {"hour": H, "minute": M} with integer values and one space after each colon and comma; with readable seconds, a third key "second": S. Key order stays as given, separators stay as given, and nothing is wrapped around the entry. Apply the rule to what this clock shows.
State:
{"hour": 12, "minute": 51}
